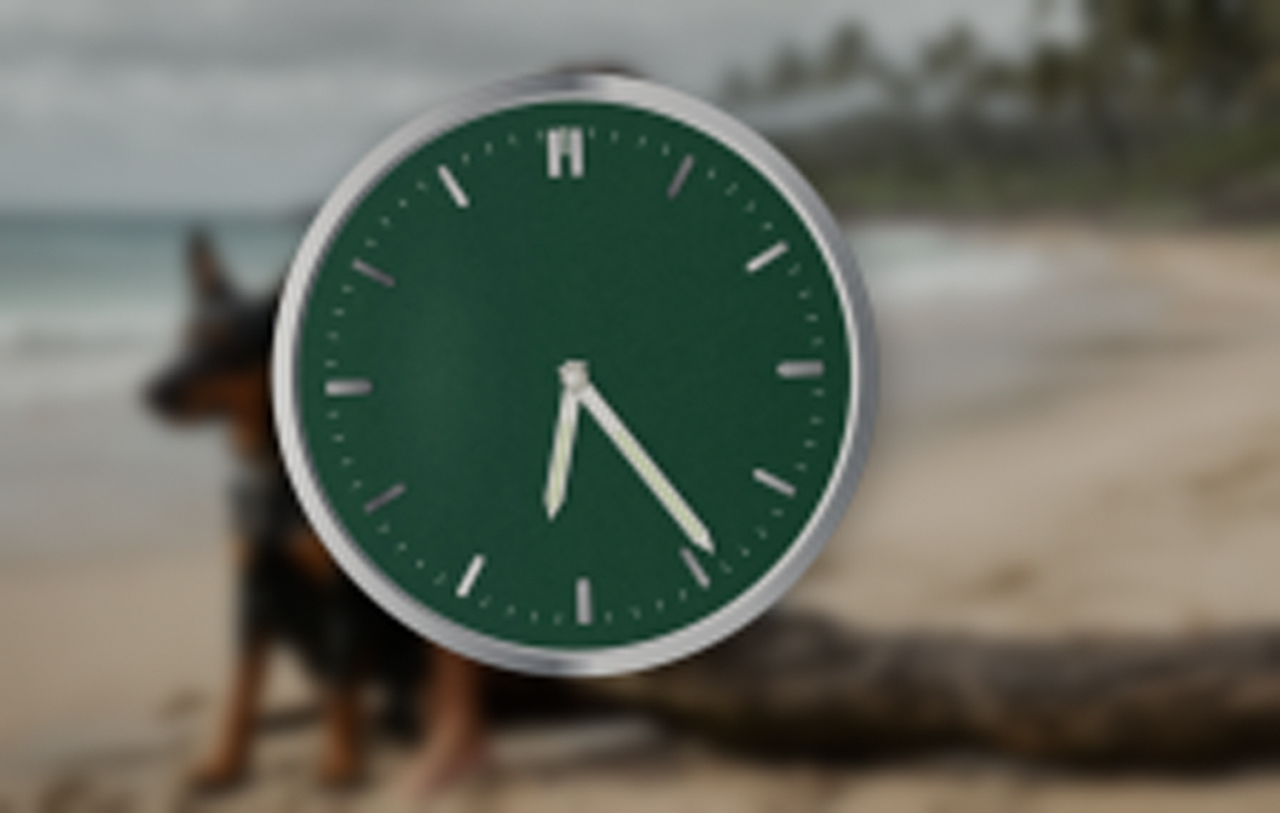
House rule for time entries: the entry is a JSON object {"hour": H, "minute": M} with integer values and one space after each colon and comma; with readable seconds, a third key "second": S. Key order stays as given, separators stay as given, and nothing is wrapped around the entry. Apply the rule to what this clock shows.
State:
{"hour": 6, "minute": 24}
